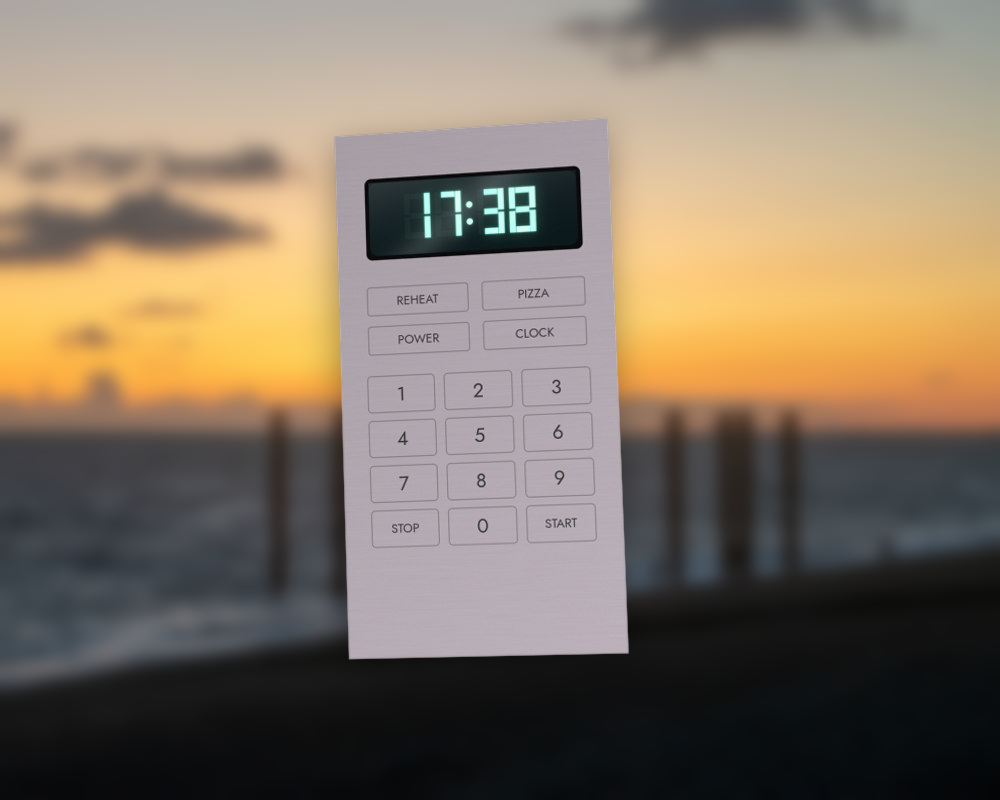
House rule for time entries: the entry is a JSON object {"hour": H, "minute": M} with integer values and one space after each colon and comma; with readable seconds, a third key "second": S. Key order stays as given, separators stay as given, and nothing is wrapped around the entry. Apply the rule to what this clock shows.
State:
{"hour": 17, "minute": 38}
